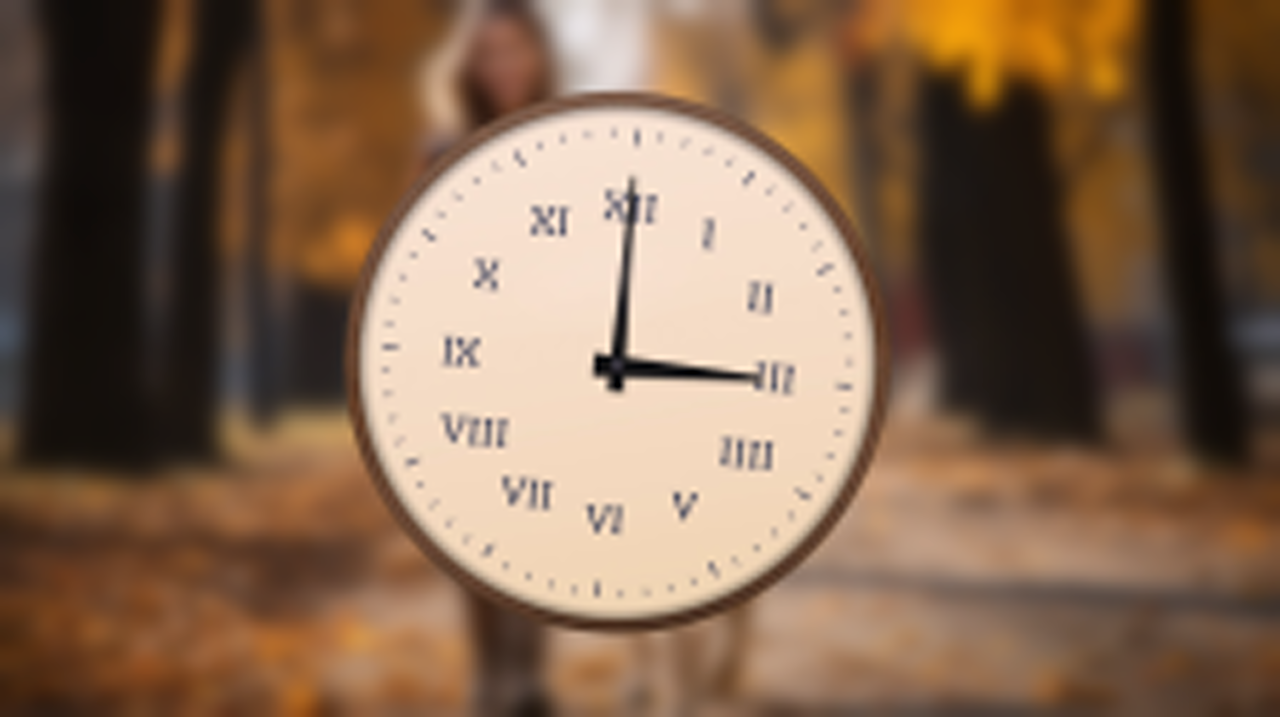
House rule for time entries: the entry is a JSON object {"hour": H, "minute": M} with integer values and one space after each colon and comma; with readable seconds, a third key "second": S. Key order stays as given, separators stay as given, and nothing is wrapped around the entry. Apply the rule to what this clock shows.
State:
{"hour": 3, "minute": 0}
